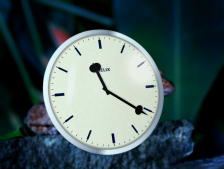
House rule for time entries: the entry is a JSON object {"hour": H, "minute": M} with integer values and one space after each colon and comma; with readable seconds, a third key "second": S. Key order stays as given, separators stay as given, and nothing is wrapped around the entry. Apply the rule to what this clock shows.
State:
{"hour": 11, "minute": 21}
